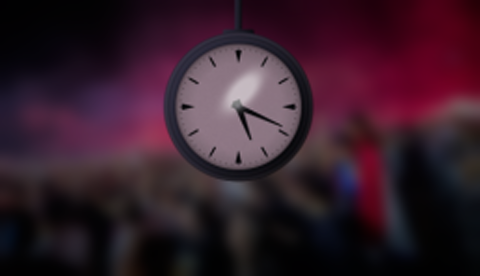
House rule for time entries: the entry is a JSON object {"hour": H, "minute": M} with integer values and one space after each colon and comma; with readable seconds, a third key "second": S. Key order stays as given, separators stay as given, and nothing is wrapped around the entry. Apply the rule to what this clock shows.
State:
{"hour": 5, "minute": 19}
